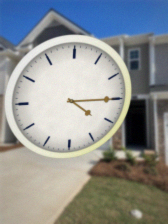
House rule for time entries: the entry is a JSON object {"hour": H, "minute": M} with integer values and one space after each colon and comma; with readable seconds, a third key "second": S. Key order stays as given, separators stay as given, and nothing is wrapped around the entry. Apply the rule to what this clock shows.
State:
{"hour": 4, "minute": 15}
